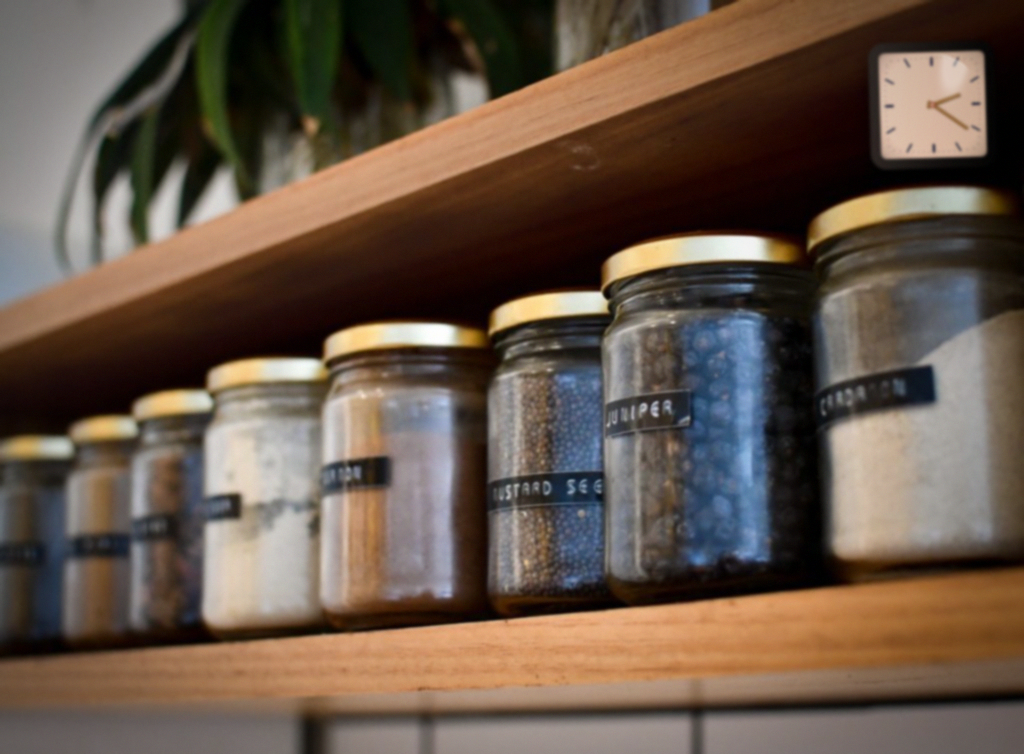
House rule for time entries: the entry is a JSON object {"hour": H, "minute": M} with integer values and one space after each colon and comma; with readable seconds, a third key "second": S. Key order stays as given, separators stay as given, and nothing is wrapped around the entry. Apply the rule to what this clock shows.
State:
{"hour": 2, "minute": 21}
